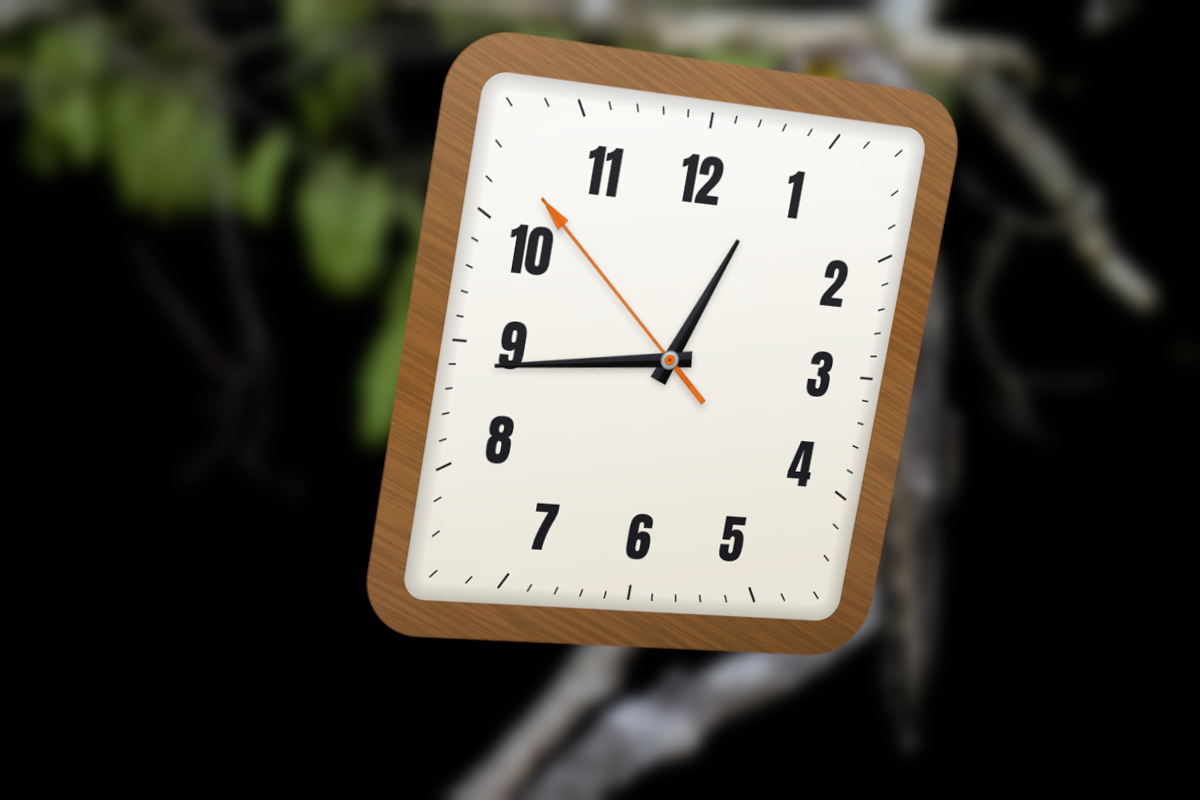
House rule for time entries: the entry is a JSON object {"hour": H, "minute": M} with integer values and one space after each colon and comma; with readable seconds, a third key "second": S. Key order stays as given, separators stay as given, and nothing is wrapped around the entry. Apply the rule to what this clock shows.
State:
{"hour": 12, "minute": 43, "second": 52}
